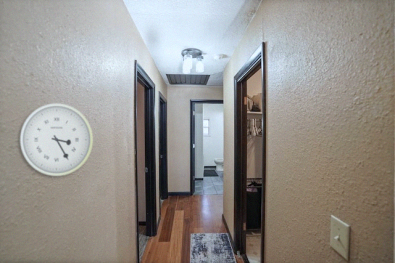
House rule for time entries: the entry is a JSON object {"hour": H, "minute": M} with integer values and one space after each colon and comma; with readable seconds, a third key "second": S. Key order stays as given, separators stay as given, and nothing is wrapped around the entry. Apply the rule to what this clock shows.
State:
{"hour": 3, "minute": 25}
